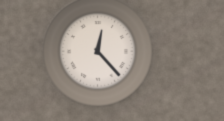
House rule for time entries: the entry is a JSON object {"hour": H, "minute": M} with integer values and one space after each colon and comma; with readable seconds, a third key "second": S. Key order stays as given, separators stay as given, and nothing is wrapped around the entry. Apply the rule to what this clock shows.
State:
{"hour": 12, "minute": 23}
